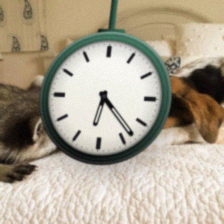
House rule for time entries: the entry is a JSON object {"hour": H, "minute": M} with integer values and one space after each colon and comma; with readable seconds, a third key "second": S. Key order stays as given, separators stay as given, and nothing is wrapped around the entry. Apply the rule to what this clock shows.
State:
{"hour": 6, "minute": 23}
